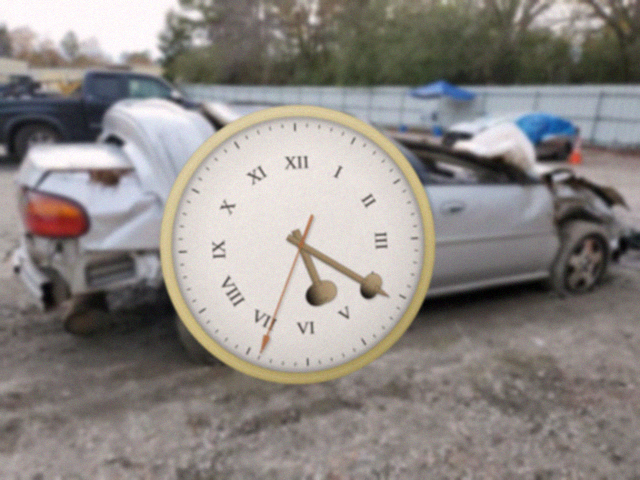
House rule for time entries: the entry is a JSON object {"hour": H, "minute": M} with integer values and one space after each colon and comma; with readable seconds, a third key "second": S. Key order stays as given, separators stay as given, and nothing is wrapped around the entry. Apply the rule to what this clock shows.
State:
{"hour": 5, "minute": 20, "second": 34}
